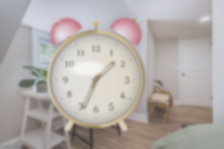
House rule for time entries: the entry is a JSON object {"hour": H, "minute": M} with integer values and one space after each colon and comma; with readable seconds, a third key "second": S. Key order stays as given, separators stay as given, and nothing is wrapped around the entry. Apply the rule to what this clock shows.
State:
{"hour": 1, "minute": 34}
